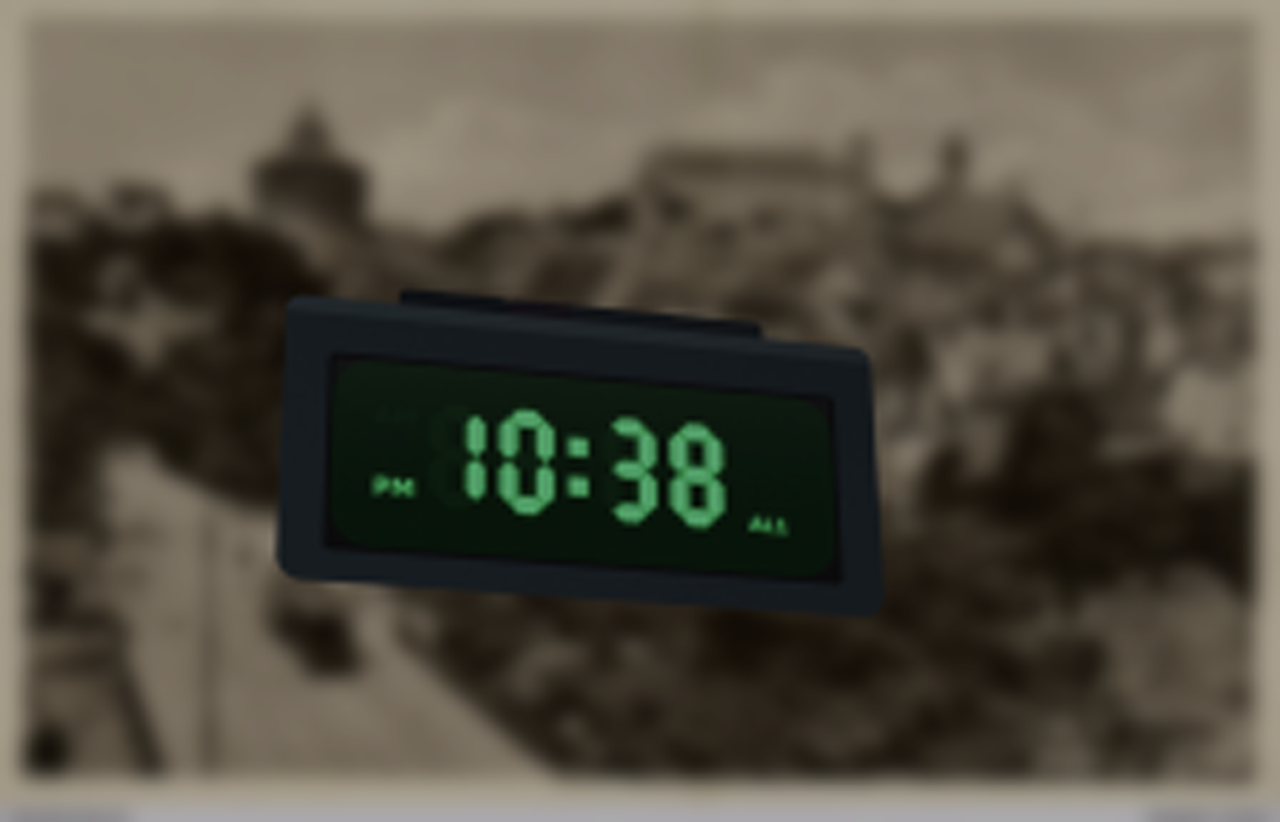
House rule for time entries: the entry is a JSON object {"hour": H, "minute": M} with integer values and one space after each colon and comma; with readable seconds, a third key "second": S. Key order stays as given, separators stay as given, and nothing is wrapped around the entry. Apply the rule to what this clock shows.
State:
{"hour": 10, "minute": 38}
